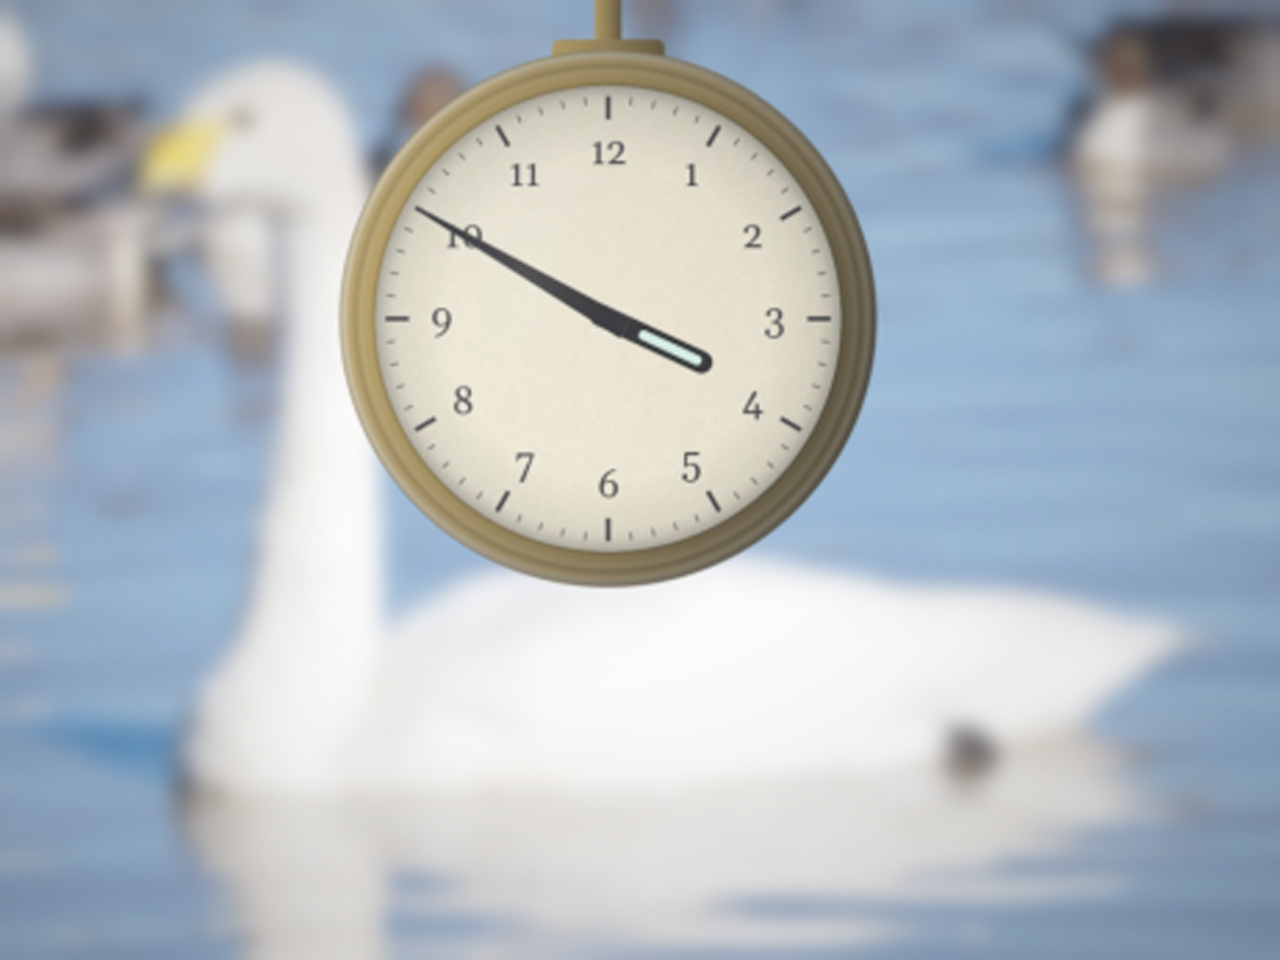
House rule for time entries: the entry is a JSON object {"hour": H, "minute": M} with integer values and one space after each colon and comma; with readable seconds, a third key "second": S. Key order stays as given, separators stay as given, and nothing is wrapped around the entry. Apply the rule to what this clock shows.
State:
{"hour": 3, "minute": 50}
